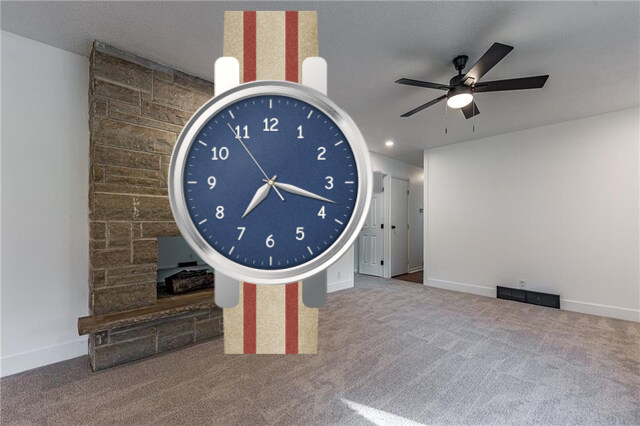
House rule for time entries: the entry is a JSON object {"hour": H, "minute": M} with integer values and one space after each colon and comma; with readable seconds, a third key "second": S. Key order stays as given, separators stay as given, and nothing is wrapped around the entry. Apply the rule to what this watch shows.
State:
{"hour": 7, "minute": 17, "second": 54}
